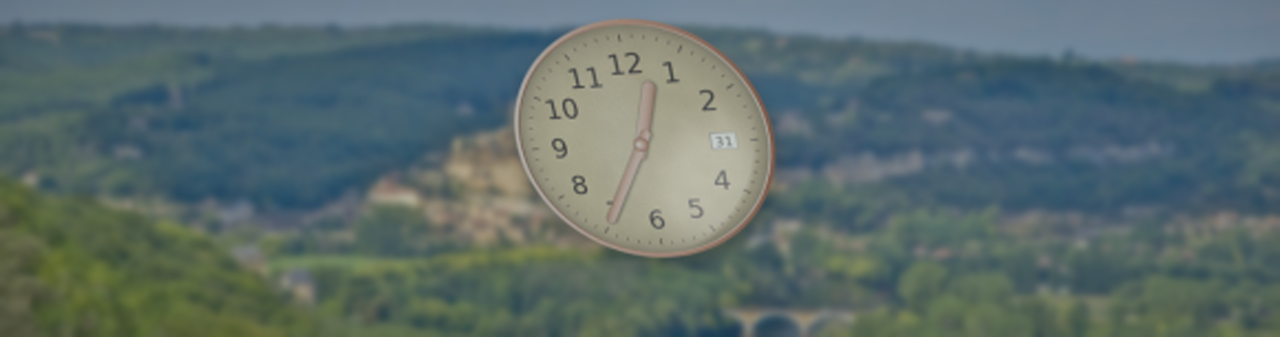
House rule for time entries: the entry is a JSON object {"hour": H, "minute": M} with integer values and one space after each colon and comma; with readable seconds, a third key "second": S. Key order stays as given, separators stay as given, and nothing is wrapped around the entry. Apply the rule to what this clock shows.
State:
{"hour": 12, "minute": 35}
